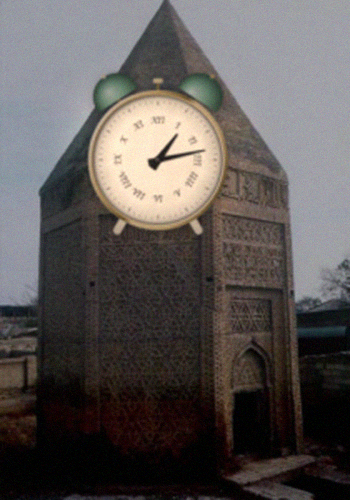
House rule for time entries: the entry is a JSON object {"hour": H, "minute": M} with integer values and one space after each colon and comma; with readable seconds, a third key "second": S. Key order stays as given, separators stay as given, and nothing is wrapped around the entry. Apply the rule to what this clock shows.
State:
{"hour": 1, "minute": 13}
